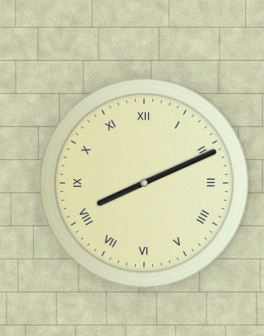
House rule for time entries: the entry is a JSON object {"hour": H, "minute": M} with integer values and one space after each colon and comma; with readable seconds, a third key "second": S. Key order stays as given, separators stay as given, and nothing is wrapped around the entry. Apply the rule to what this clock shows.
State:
{"hour": 8, "minute": 11}
